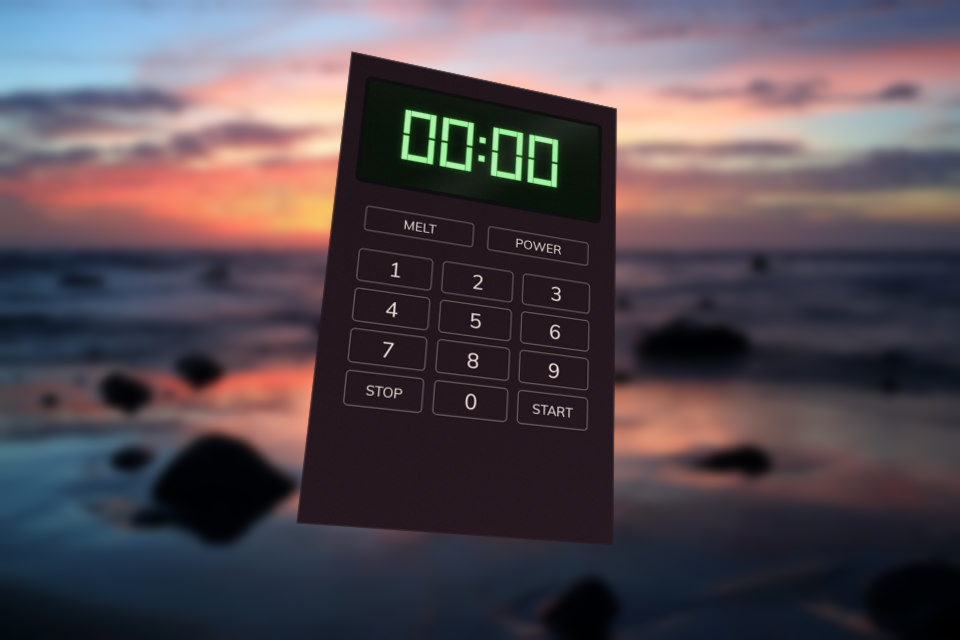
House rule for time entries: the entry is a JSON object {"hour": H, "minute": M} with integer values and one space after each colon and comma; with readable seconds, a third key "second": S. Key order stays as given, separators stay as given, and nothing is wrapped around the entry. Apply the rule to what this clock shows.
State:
{"hour": 0, "minute": 0}
